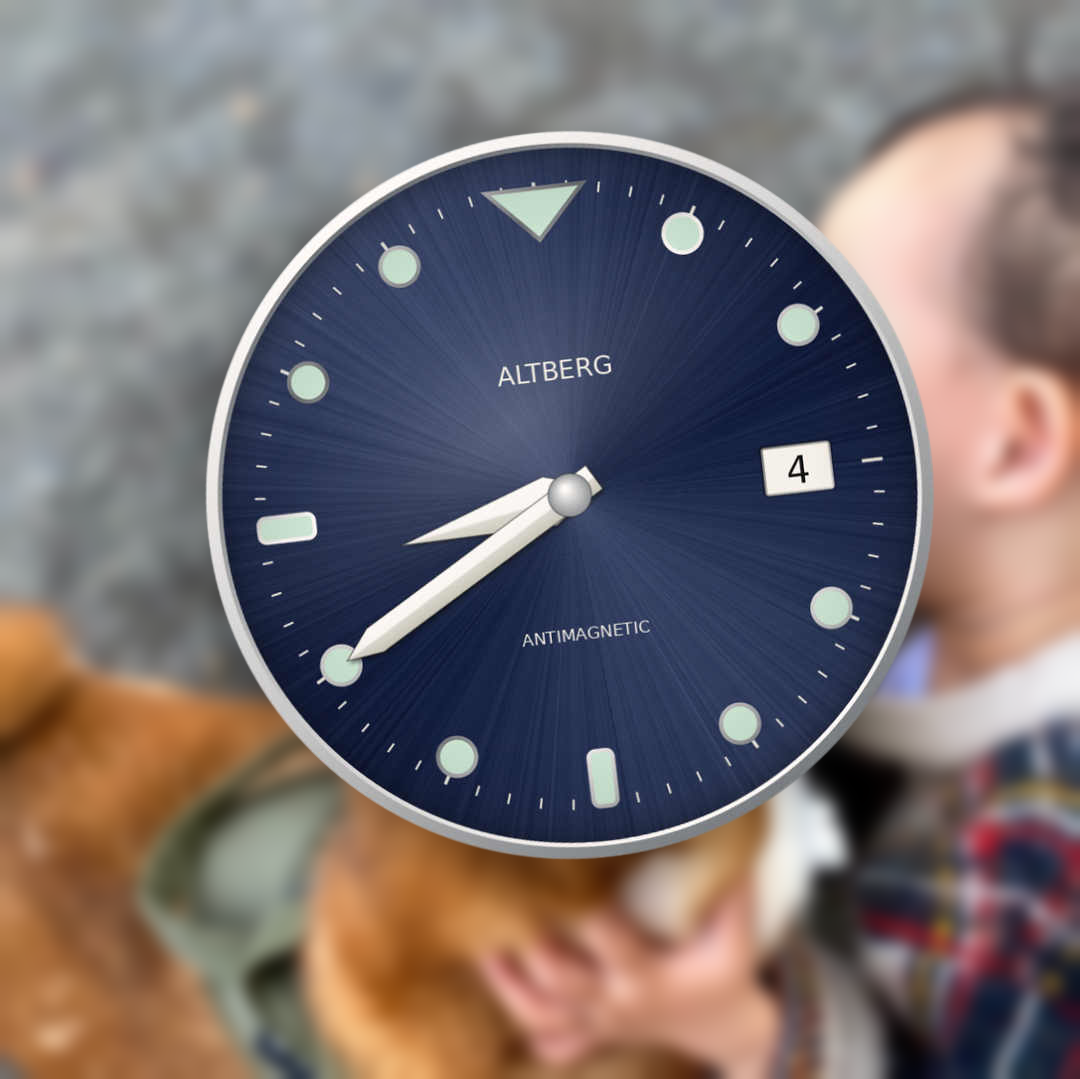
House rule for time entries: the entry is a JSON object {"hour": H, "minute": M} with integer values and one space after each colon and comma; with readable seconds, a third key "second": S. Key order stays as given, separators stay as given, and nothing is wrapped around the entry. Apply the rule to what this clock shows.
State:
{"hour": 8, "minute": 40}
